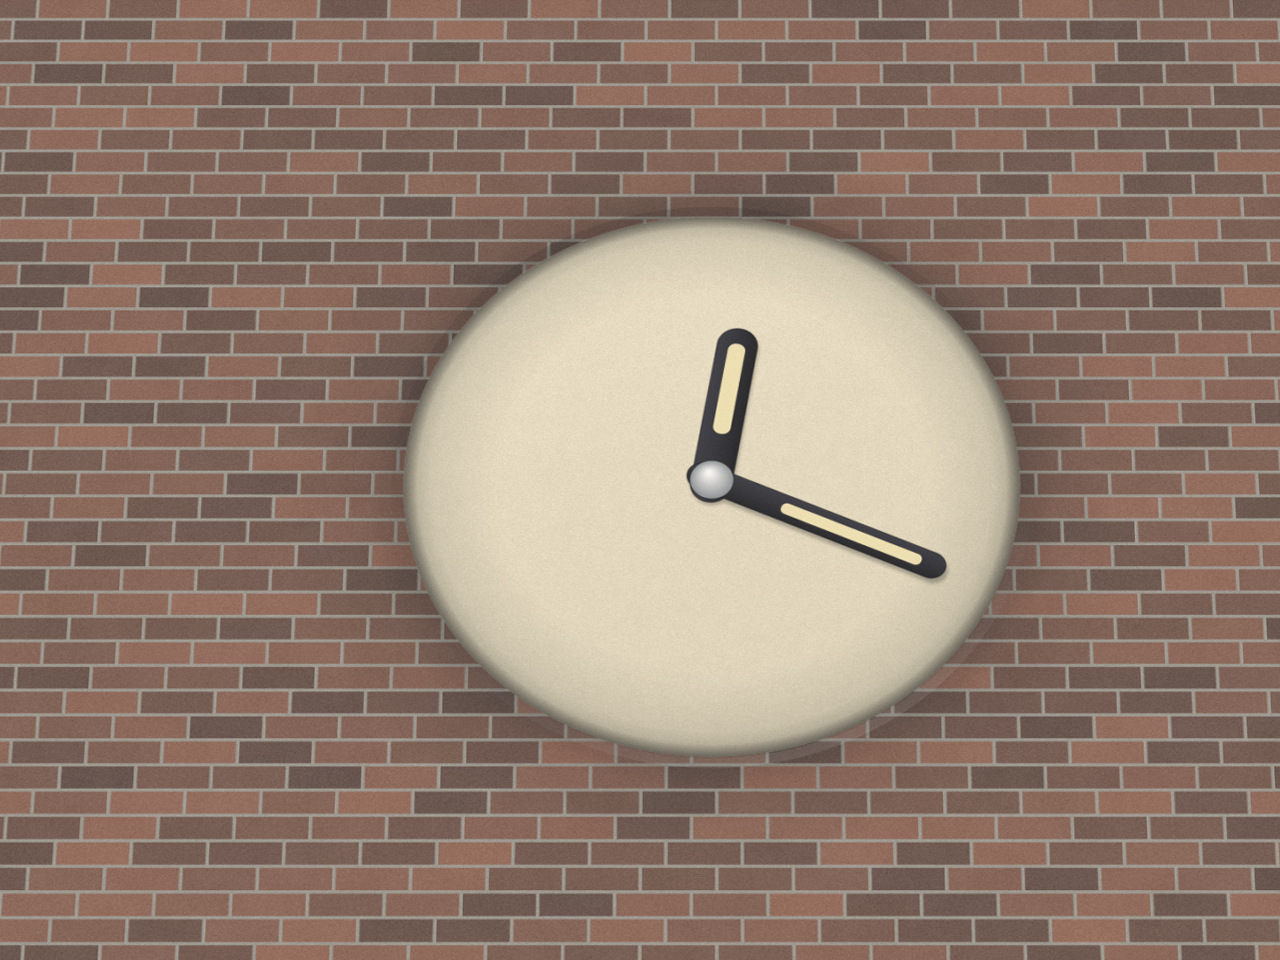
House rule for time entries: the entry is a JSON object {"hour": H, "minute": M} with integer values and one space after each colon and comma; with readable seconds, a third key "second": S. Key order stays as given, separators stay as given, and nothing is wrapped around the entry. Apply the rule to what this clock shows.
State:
{"hour": 12, "minute": 19}
